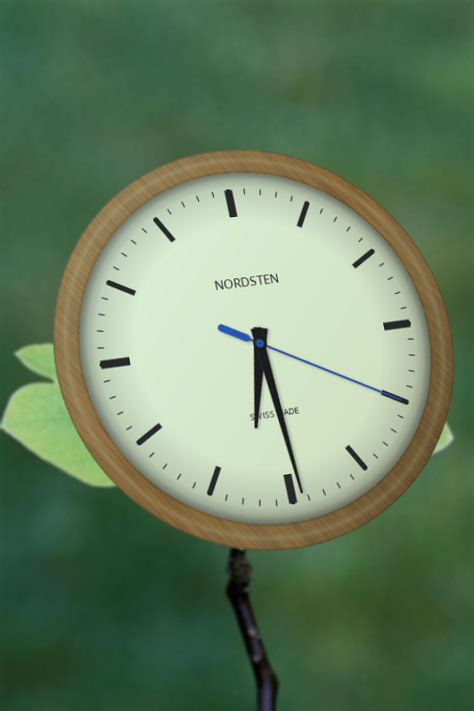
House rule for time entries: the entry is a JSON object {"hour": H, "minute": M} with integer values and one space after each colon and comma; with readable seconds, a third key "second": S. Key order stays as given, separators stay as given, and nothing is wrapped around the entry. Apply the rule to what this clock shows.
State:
{"hour": 6, "minute": 29, "second": 20}
